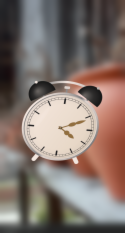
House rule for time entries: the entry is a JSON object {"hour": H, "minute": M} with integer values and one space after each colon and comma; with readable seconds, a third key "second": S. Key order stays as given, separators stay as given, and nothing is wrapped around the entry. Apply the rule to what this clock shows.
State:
{"hour": 4, "minute": 11}
